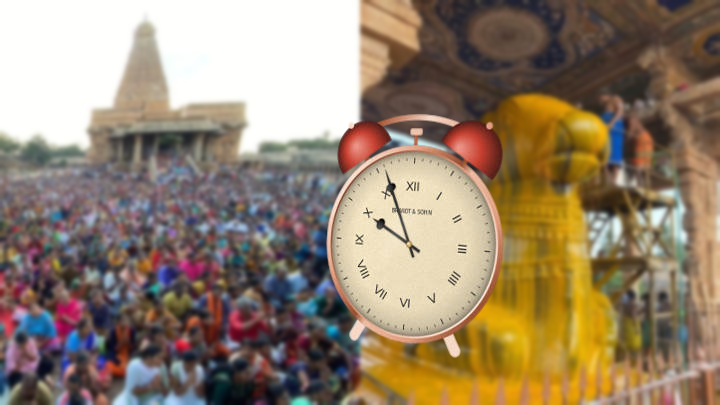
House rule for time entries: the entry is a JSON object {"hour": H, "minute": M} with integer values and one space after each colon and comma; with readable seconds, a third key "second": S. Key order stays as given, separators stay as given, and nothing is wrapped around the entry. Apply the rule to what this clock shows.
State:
{"hour": 9, "minute": 56}
